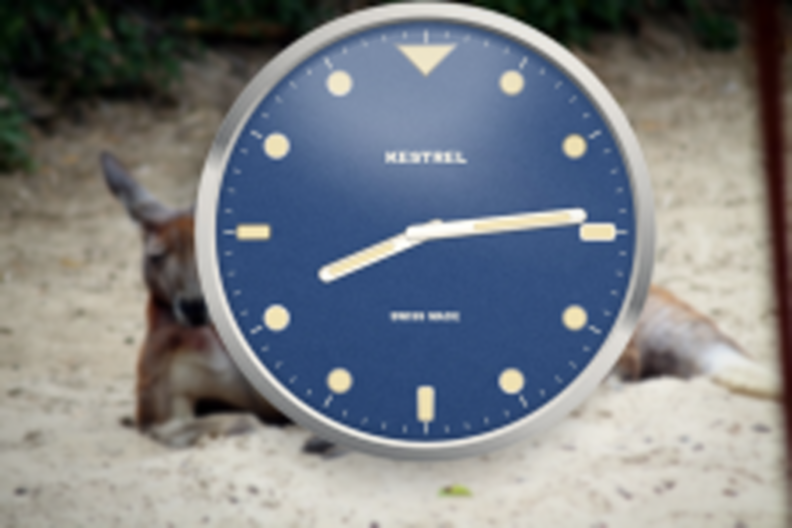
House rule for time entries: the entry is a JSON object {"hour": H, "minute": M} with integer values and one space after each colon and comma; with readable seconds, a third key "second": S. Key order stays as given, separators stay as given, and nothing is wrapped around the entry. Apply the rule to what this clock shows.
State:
{"hour": 8, "minute": 14}
